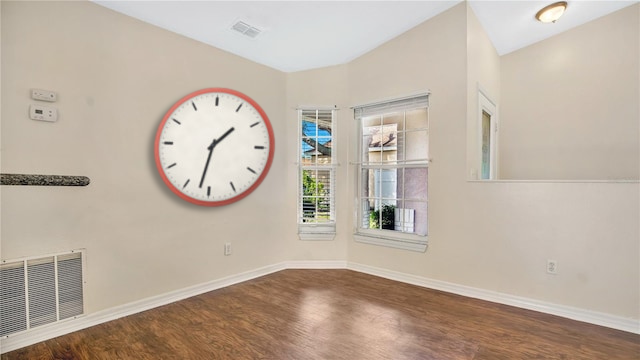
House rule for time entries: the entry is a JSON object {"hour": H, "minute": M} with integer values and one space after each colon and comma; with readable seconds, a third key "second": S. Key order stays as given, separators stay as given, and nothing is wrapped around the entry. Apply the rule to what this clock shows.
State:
{"hour": 1, "minute": 32}
